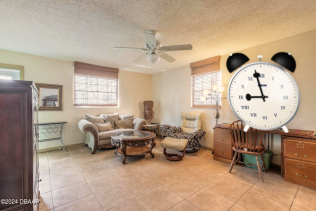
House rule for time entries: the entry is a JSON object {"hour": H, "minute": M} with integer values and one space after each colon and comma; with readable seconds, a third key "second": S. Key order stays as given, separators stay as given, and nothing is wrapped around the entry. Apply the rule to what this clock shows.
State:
{"hour": 8, "minute": 58}
